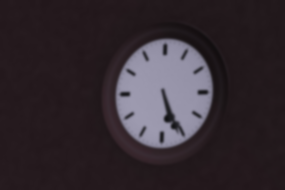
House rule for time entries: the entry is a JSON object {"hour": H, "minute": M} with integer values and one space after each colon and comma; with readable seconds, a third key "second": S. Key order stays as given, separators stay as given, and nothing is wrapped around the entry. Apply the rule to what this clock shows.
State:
{"hour": 5, "minute": 26}
